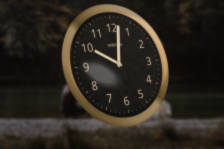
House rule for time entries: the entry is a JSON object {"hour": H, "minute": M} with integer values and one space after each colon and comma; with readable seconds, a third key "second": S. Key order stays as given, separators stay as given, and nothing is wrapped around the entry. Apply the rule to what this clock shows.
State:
{"hour": 10, "minute": 2}
